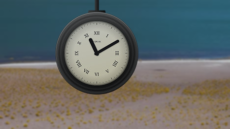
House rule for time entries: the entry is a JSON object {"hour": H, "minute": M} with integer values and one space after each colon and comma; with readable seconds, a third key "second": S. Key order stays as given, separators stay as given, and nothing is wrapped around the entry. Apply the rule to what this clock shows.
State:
{"hour": 11, "minute": 10}
